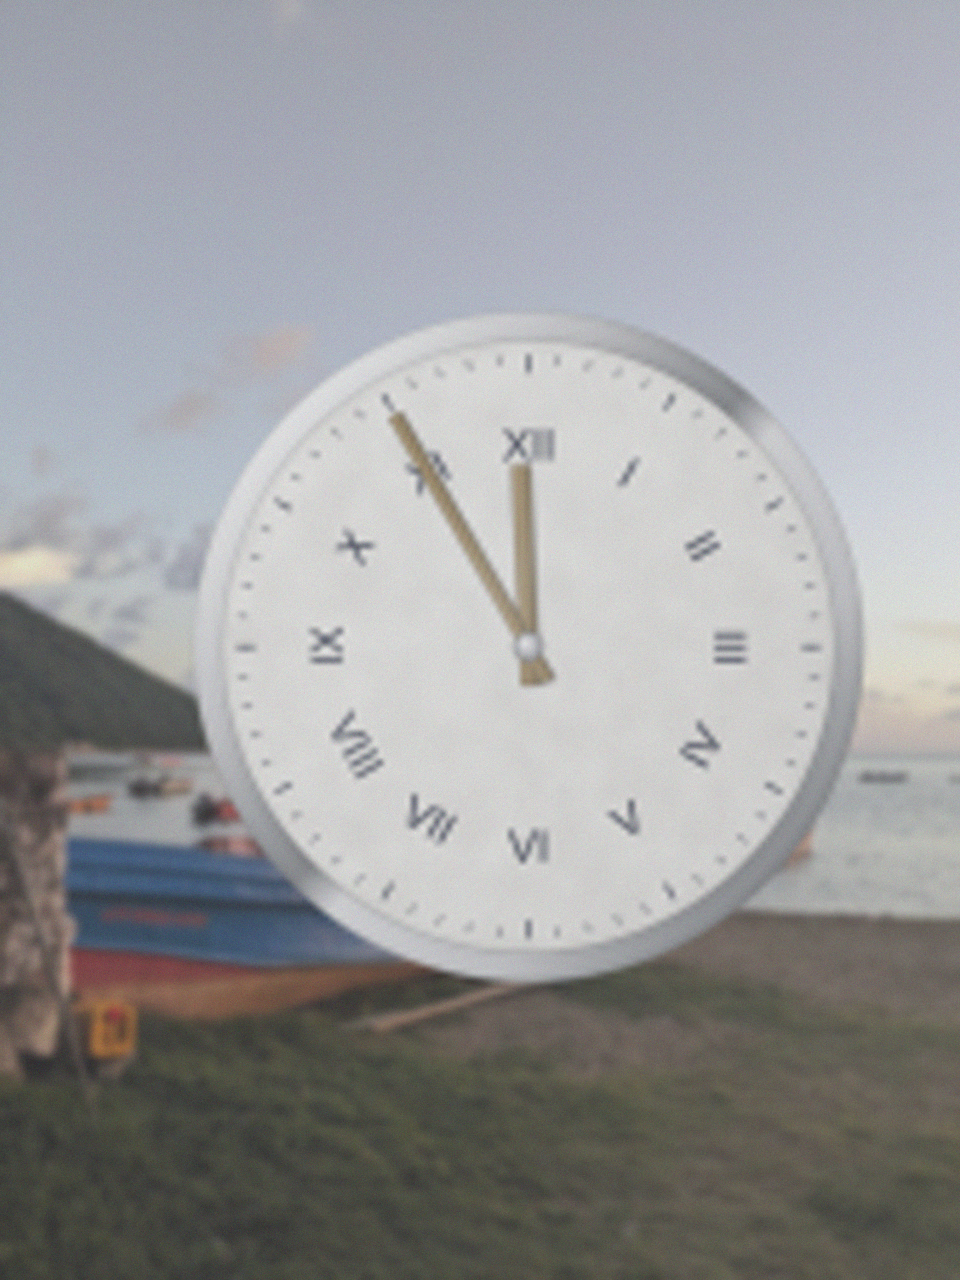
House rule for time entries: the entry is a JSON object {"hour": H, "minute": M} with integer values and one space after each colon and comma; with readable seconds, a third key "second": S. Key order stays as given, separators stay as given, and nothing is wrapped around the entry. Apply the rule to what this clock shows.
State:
{"hour": 11, "minute": 55}
